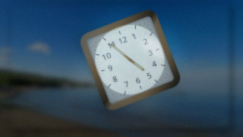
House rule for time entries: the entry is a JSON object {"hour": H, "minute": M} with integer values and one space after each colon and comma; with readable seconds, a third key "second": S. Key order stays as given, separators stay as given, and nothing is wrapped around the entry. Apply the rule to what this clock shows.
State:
{"hour": 4, "minute": 55}
